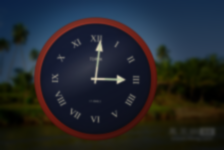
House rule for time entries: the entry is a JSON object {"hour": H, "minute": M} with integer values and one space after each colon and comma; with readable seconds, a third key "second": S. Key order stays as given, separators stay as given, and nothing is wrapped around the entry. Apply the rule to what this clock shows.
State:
{"hour": 3, "minute": 1}
